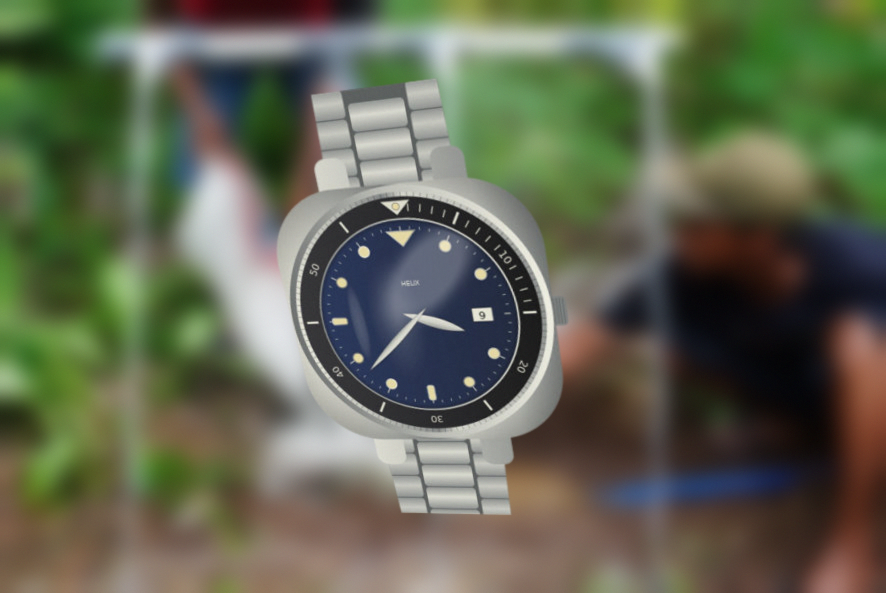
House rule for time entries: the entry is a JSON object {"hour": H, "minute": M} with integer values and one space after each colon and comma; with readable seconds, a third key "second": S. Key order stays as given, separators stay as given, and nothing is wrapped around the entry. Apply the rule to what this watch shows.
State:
{"hour": 3, "minute": 38}
